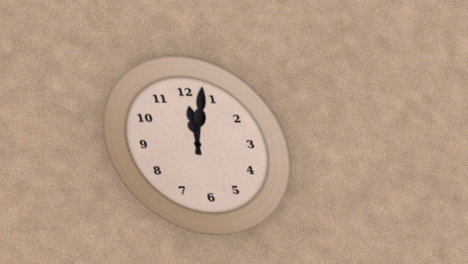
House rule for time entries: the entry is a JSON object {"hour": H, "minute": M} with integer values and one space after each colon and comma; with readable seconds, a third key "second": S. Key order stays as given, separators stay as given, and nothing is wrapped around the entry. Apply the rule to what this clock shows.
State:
{"hour": 12, "minute": 3}
